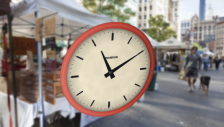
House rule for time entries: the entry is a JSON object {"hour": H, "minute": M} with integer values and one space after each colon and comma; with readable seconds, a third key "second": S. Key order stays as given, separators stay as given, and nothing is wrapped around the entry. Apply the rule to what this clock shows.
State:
{"hour": 11, "minute": 10}
